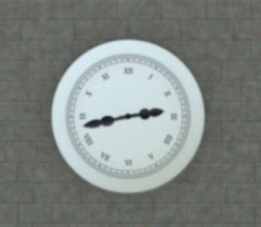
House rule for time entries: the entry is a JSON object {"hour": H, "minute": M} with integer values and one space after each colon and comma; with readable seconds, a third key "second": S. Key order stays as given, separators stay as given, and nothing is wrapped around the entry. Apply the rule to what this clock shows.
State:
{"hour": 2, "minute": 43}
